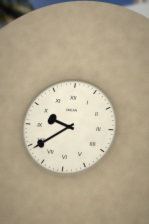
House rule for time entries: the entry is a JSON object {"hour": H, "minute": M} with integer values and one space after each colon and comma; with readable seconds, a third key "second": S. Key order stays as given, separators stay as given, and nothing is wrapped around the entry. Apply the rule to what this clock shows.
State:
{"hour": 9, "minute": 39}
